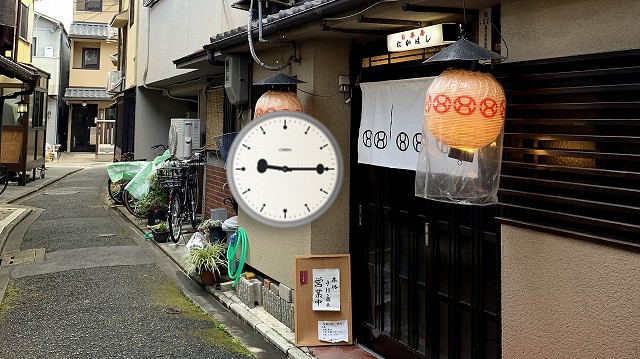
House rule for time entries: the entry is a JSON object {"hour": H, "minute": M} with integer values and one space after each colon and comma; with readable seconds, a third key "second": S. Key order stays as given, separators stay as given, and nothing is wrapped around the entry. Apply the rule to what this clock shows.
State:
{"hour": 9, "minute": 15}
